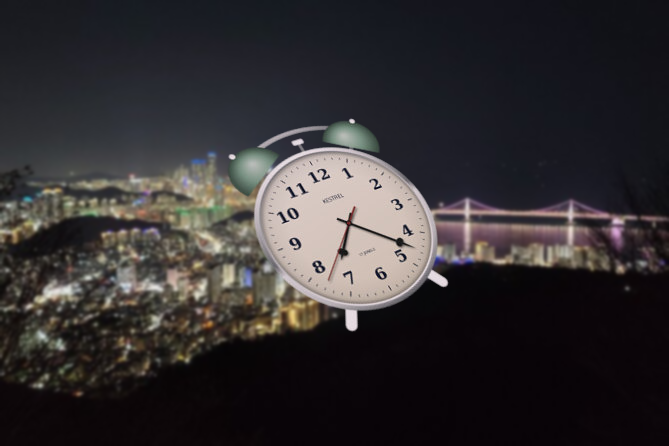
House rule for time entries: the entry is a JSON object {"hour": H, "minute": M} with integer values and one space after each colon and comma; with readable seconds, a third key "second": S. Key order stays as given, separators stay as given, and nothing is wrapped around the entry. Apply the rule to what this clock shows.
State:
{"hour": 7, "minute": 22, "second": 38}
